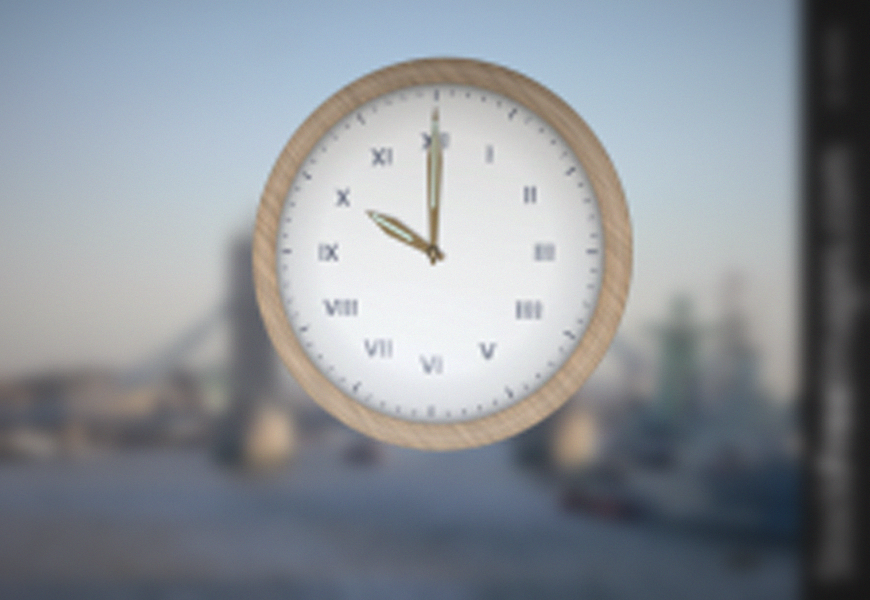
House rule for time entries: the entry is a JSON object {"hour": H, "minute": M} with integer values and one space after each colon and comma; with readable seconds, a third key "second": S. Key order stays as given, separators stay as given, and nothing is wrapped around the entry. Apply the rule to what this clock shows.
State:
{"hour": 10, "minute": 0}
